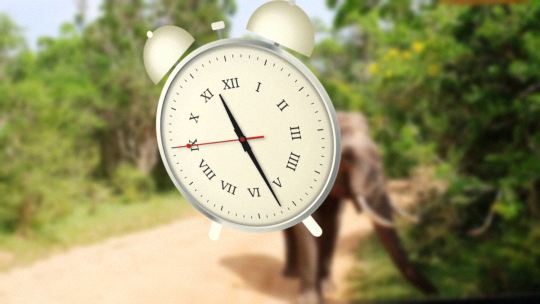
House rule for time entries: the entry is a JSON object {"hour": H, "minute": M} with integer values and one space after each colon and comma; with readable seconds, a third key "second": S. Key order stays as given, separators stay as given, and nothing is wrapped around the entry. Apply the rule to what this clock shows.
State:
{"hour": 11, "minute": 26, "second": 45}
